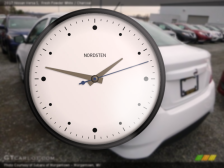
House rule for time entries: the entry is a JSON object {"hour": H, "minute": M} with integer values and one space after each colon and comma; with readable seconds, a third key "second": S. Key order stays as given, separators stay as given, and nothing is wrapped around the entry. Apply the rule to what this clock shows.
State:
{"hour": 1, "minute": 47, "second": 12}
